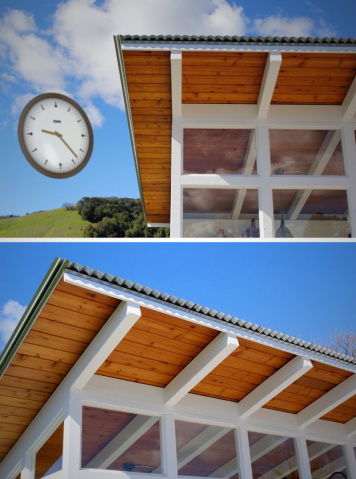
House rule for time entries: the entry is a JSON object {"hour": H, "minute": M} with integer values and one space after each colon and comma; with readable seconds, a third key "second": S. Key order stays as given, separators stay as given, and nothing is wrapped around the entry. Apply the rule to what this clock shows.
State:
{"hour": 9, "minute": 23}
